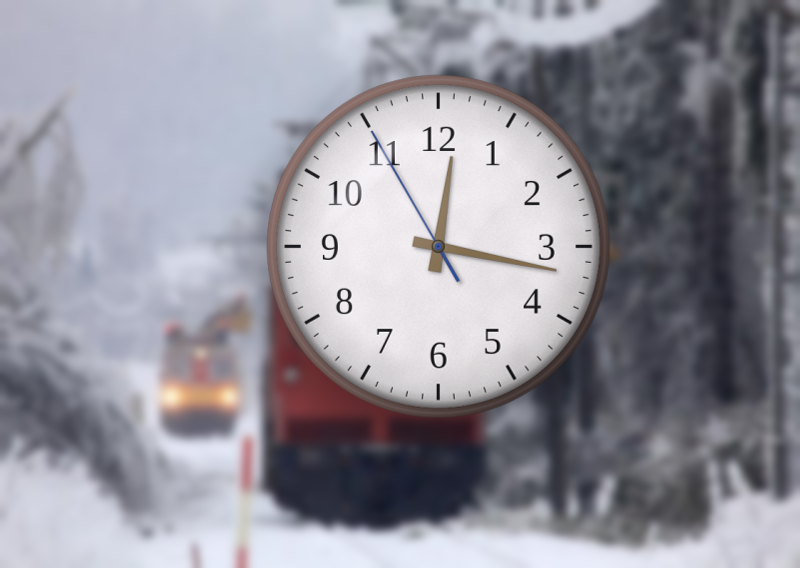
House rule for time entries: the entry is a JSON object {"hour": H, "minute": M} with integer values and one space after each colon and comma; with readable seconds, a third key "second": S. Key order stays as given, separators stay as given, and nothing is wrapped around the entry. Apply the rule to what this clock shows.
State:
{"hour": 12, "minute": 16, "second": 55}
